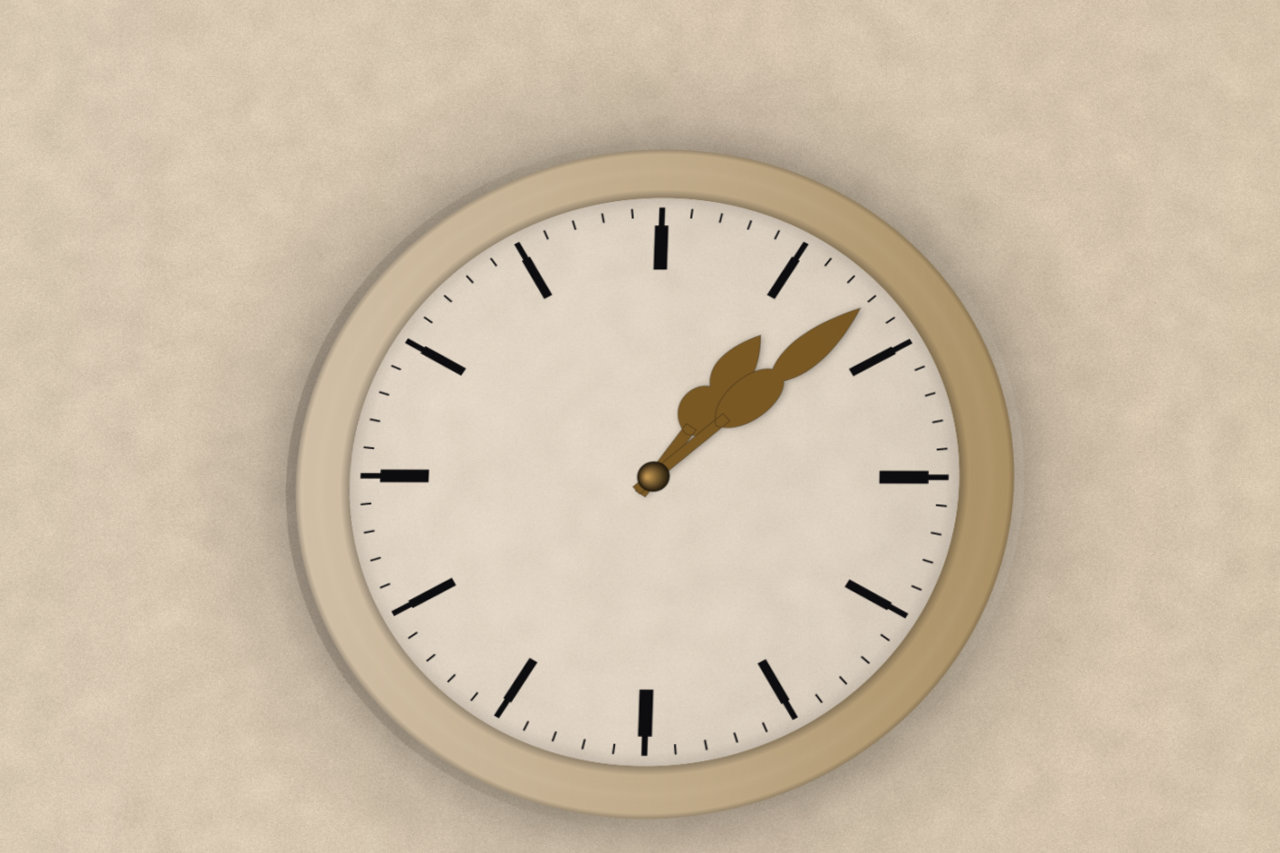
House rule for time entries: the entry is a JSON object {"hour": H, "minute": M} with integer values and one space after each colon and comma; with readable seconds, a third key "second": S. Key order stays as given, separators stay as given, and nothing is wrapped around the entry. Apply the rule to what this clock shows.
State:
{"hour": 1, "minute": 8}
